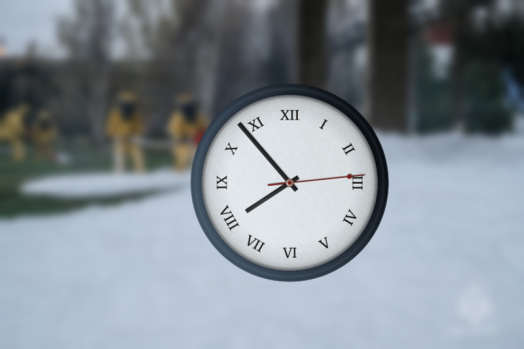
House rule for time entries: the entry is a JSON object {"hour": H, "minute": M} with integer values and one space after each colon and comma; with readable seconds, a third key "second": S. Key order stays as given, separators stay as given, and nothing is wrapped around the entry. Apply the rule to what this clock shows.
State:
{"hour": 7, "minute": 53, "second": 14}
